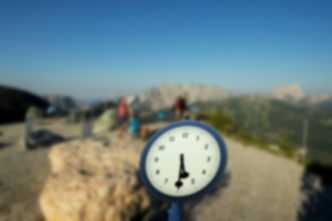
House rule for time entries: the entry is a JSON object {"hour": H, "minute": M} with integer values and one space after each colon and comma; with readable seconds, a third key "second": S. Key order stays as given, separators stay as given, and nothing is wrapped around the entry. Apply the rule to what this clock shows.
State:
{"hour": 5, "minute": 30}
